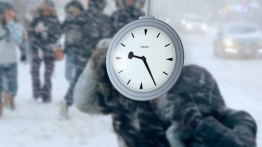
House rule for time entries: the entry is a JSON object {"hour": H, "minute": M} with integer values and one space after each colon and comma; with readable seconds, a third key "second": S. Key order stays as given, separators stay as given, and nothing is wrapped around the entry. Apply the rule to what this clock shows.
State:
{"hour": 9, "minute": 25}
